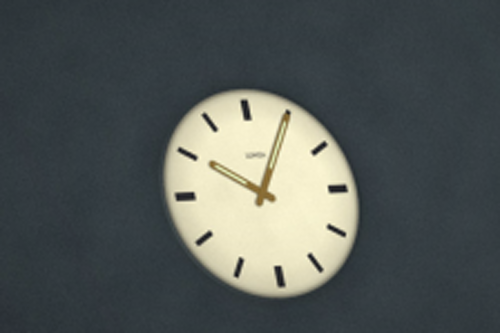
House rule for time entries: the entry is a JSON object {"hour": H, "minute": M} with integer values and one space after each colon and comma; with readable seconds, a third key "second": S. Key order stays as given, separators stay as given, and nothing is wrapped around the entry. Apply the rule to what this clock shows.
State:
{"hour": 10, "minute": 5}
